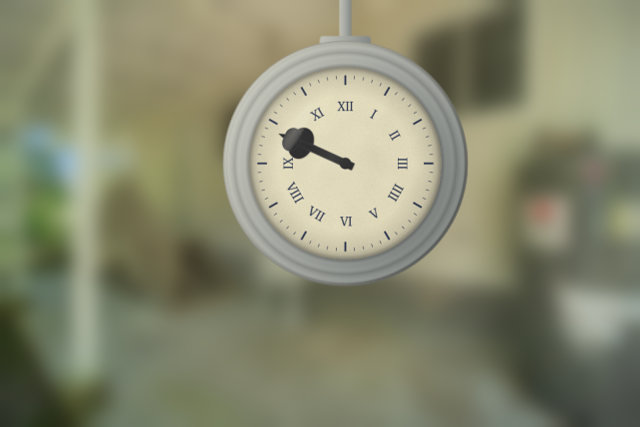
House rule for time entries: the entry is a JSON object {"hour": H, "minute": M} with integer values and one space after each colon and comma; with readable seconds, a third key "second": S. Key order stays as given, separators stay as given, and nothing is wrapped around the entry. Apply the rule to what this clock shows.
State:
{"hour": 9, "minute": 49}
